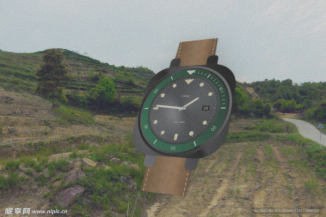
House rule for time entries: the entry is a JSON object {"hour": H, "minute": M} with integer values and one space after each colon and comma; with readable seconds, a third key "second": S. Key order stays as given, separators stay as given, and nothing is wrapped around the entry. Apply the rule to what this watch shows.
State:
{"hour": 1, "minute": 46}
